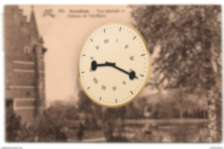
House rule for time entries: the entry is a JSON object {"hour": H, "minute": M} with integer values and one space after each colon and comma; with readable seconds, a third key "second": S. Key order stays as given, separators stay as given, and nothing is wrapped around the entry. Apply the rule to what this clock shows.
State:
{"hour": 9, "minute": 21}
